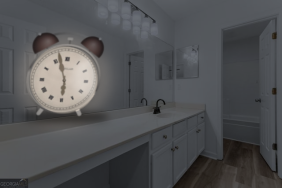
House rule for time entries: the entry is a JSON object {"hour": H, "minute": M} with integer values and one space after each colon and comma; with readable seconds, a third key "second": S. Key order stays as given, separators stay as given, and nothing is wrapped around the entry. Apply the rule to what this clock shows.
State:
{"hour": 5, "minute": 57}
